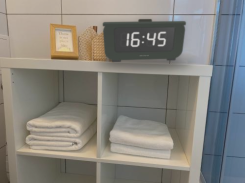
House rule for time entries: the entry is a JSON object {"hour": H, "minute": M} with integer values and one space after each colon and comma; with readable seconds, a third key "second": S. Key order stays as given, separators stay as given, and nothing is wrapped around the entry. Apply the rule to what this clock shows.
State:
{"hour": 16, "minute": 45}
